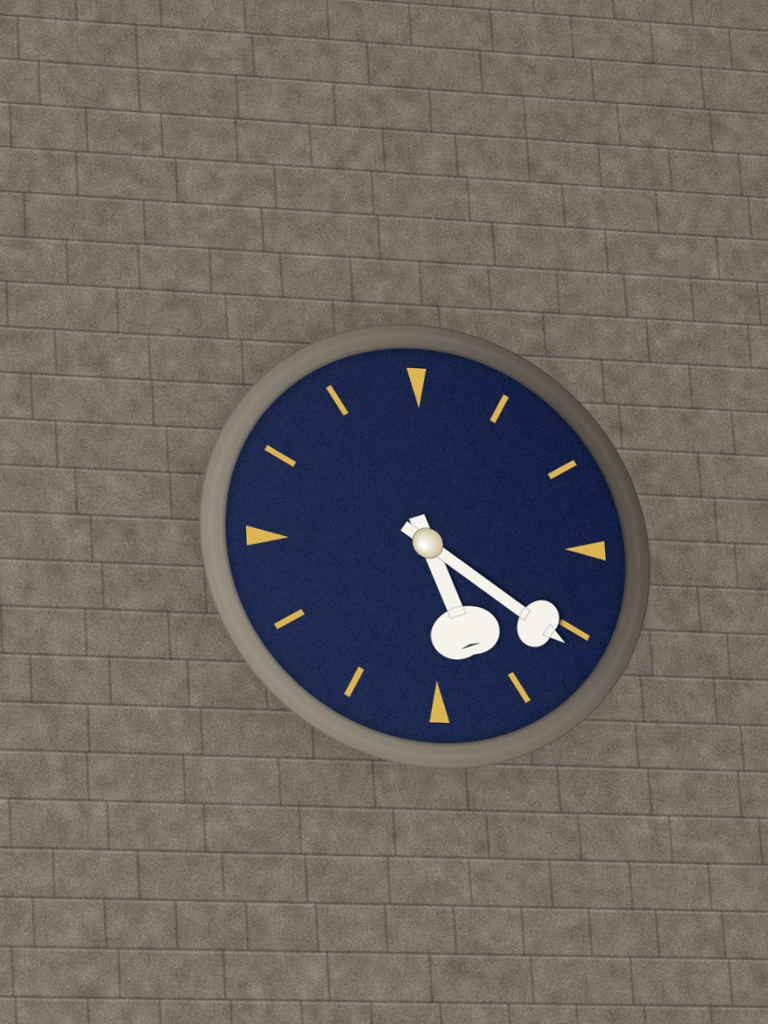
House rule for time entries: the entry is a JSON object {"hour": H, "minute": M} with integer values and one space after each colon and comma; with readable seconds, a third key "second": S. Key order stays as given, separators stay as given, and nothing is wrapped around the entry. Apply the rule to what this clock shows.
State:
{"hour": 5, "minute": 21}
